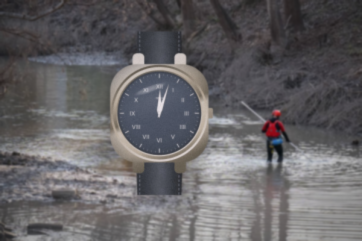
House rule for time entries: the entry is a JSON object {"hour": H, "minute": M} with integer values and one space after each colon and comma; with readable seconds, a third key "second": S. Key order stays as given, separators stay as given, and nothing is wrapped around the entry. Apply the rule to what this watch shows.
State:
{"hour": 12, "minute": 3}
